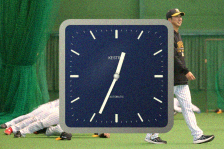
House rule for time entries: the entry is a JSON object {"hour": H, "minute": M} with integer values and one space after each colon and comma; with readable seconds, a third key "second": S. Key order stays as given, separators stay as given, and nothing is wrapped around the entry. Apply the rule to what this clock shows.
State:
{"hour": 12, "minute": 34}
